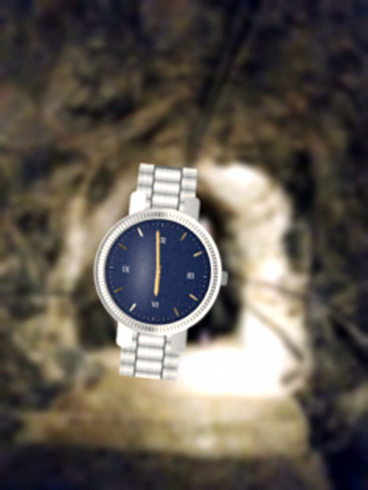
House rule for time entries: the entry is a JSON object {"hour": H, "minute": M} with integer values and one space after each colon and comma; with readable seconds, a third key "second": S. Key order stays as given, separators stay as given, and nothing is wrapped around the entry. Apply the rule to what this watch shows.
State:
{"hour": 5, "minute": 59}
